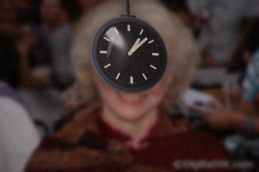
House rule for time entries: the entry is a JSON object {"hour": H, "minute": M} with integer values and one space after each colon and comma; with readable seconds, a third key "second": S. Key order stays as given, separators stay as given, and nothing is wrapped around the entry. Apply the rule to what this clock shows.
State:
{"hour": 1, "minute": 8}
